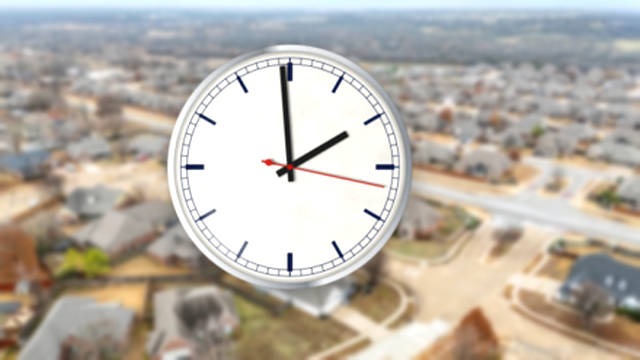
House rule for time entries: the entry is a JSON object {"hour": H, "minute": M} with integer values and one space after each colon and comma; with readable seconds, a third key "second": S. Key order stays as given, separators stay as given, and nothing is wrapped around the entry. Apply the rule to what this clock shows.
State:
{"hour": 1, "minute": 59, "second": 17}
